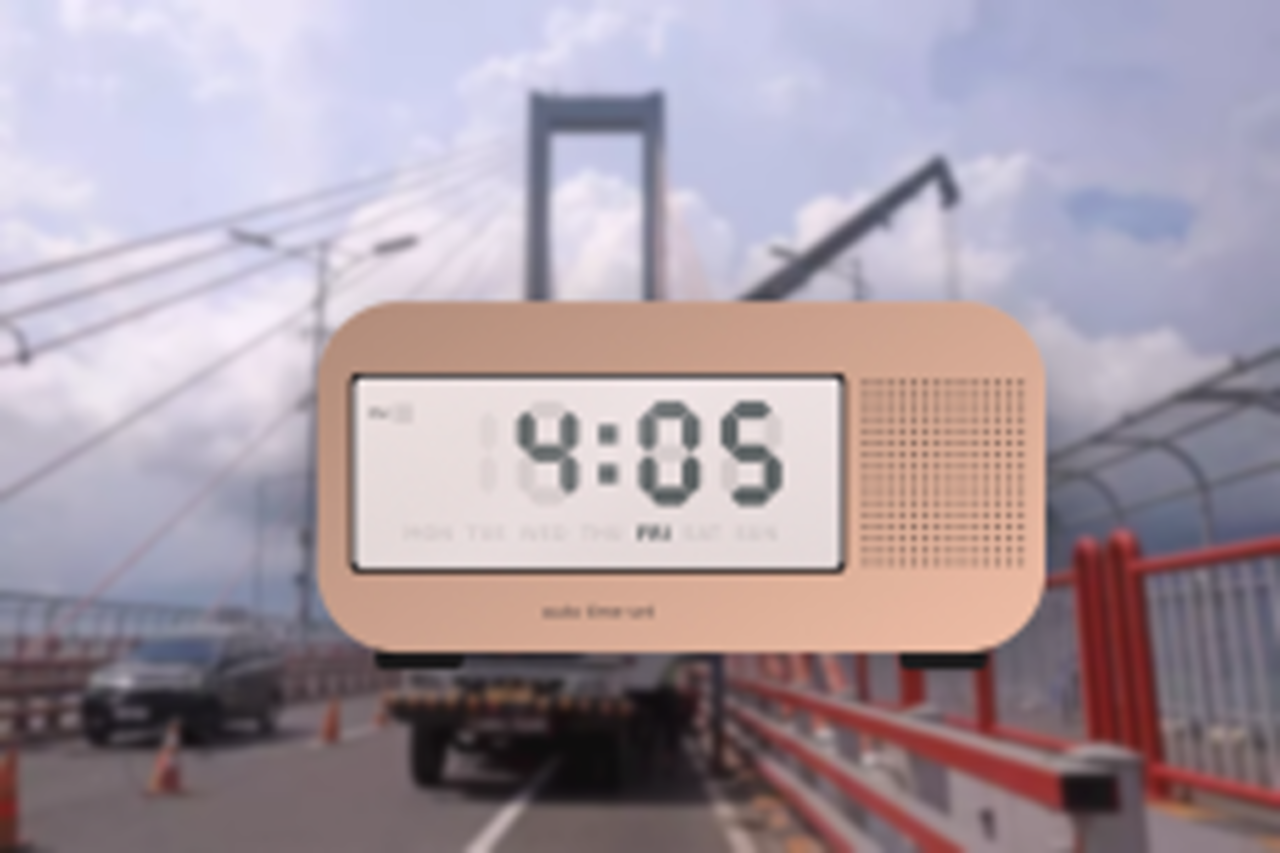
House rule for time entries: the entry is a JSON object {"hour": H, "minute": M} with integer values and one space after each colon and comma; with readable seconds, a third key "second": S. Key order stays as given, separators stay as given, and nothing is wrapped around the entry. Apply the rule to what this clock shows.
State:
{"hour": 4, "minute": 5}
